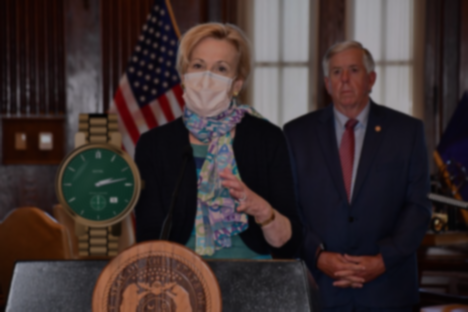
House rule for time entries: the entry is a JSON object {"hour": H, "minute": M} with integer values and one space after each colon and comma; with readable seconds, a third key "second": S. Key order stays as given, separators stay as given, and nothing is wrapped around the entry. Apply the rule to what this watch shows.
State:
{"hour": 2, "minute": 13}
